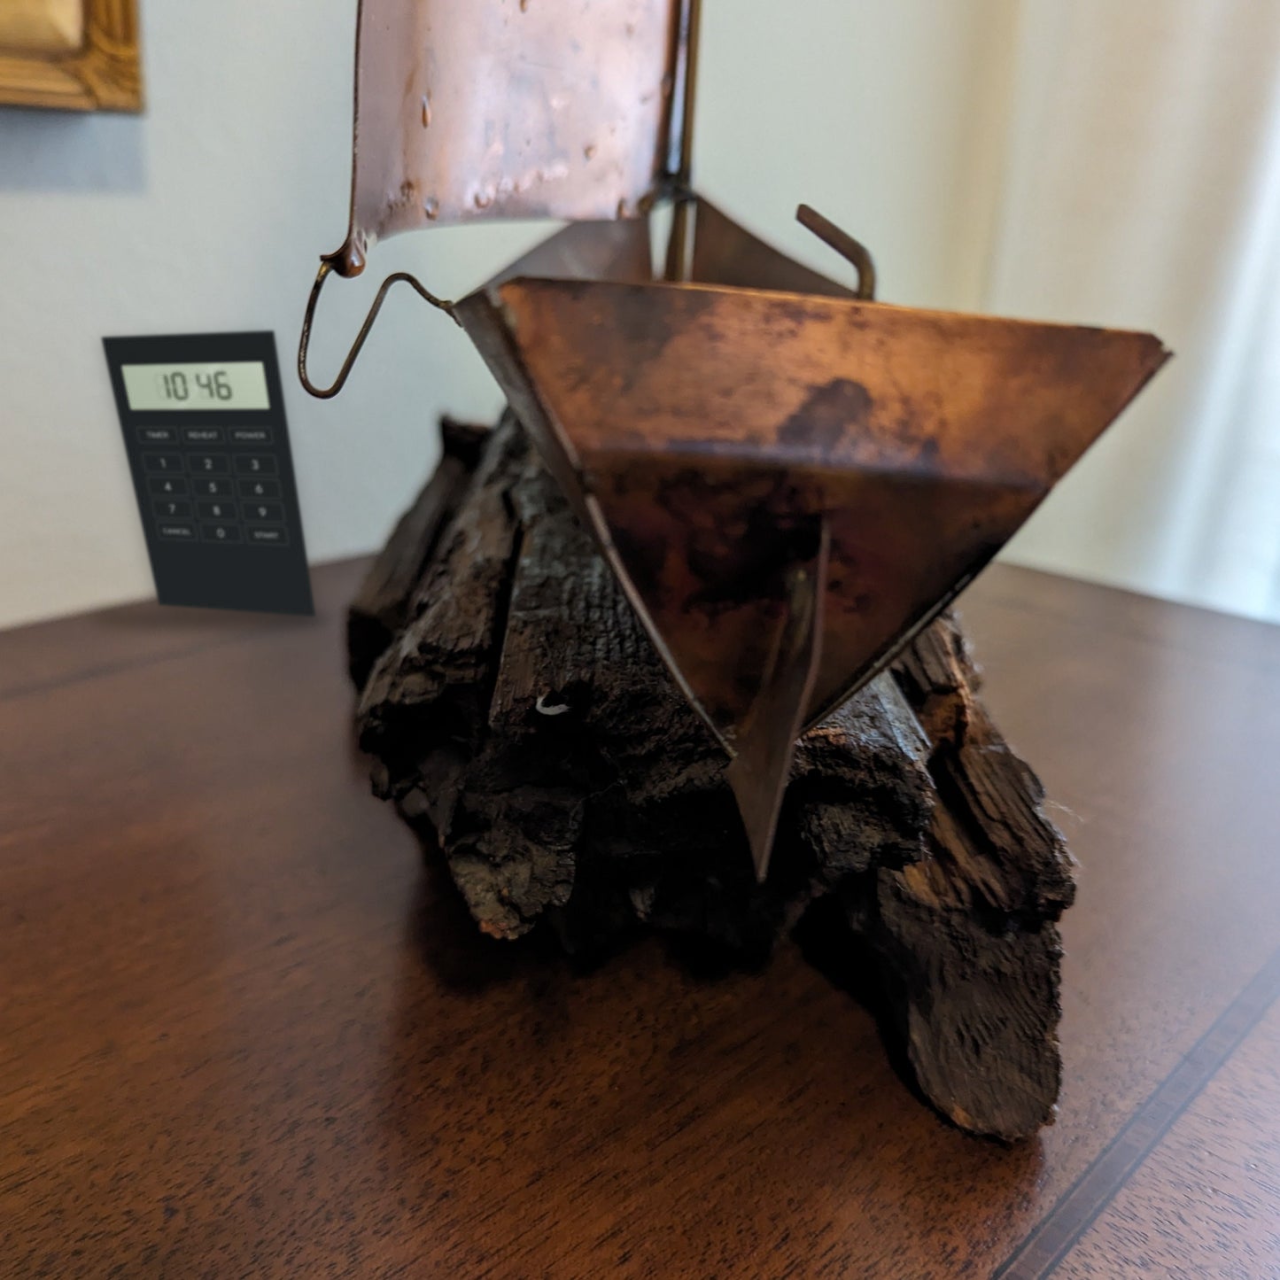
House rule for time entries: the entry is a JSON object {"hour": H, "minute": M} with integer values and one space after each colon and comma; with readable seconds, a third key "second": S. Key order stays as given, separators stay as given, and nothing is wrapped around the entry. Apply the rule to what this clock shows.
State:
{"hour": 10, "minute": 46}
